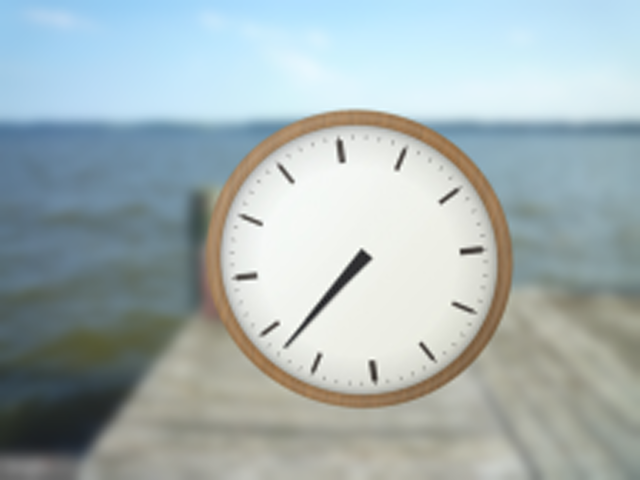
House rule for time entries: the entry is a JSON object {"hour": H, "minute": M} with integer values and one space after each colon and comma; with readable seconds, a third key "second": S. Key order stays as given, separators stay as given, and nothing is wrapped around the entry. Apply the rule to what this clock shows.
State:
{"hour": 7, "minute": 38}
